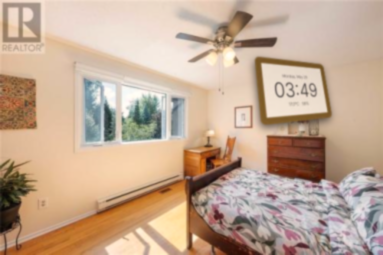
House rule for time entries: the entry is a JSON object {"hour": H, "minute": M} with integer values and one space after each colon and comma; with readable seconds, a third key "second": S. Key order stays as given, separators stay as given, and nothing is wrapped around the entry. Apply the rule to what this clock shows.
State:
{"hour": 3, "minute": 49}
